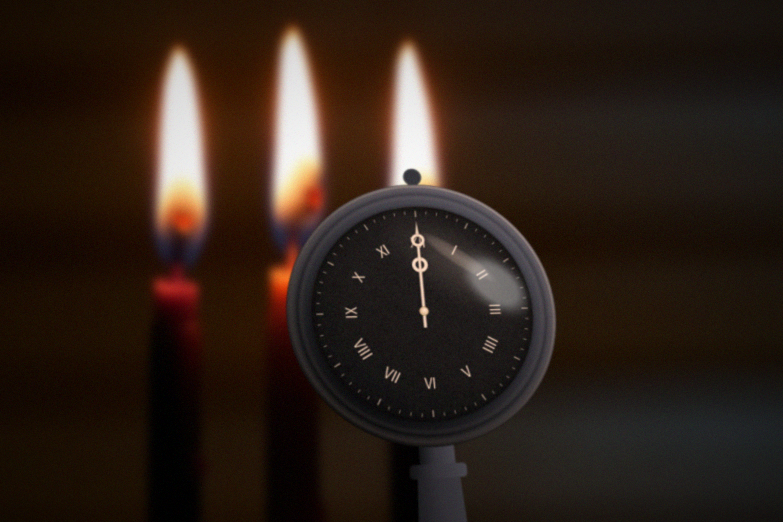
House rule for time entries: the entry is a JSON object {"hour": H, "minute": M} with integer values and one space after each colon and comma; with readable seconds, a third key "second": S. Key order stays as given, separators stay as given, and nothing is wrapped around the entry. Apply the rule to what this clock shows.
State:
{"hour": 12, "minute": 0}
